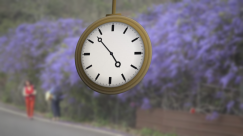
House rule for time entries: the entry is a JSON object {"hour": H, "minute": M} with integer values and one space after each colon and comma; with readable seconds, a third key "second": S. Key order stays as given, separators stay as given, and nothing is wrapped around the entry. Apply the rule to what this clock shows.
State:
{"hour": 4, "minute": 53}
